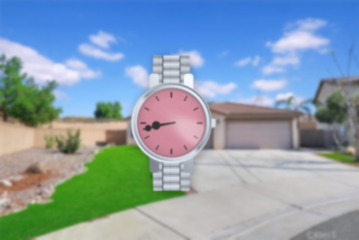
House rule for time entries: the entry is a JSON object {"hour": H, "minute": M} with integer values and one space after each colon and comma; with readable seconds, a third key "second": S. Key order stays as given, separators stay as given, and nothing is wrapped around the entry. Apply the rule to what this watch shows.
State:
{"hour": 8, "minute": 43}
